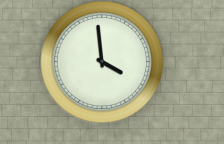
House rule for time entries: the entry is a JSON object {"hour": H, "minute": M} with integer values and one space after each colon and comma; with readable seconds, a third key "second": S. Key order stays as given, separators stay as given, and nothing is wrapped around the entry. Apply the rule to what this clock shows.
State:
{"hour": 3, "minute": 59}
